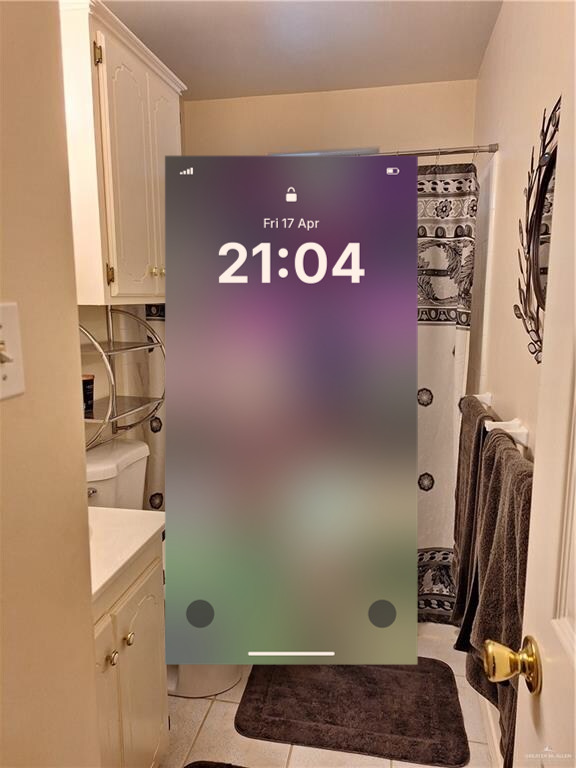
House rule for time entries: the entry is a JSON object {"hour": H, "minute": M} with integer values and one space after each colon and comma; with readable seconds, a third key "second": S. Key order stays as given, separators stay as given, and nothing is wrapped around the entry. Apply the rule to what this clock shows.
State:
{"hour": 21, "minute": 4}
